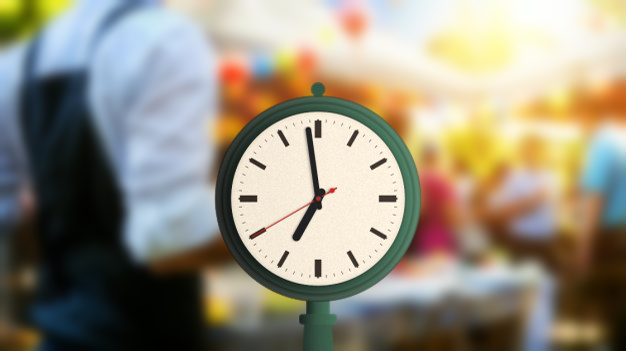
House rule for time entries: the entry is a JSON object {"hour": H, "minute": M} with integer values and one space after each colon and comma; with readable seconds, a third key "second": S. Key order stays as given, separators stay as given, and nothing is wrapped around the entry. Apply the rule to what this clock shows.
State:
{"hour": 6, "minute": 58, "second": 40}
